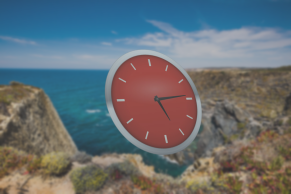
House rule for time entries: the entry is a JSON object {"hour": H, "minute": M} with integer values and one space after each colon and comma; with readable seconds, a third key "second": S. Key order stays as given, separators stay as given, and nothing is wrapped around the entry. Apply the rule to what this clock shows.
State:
{"hour": 5, "minute": 14}
